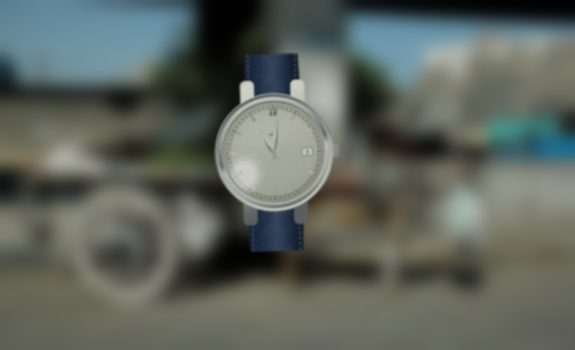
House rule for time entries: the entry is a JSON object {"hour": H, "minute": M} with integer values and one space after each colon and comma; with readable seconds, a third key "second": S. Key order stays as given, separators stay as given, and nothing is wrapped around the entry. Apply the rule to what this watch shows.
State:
{"hour": 11, "minute": 1}
